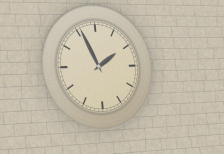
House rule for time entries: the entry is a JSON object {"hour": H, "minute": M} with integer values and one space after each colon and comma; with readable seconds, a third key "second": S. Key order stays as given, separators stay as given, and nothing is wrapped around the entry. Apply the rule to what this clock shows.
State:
{"hour": 1, "minute": 56}
